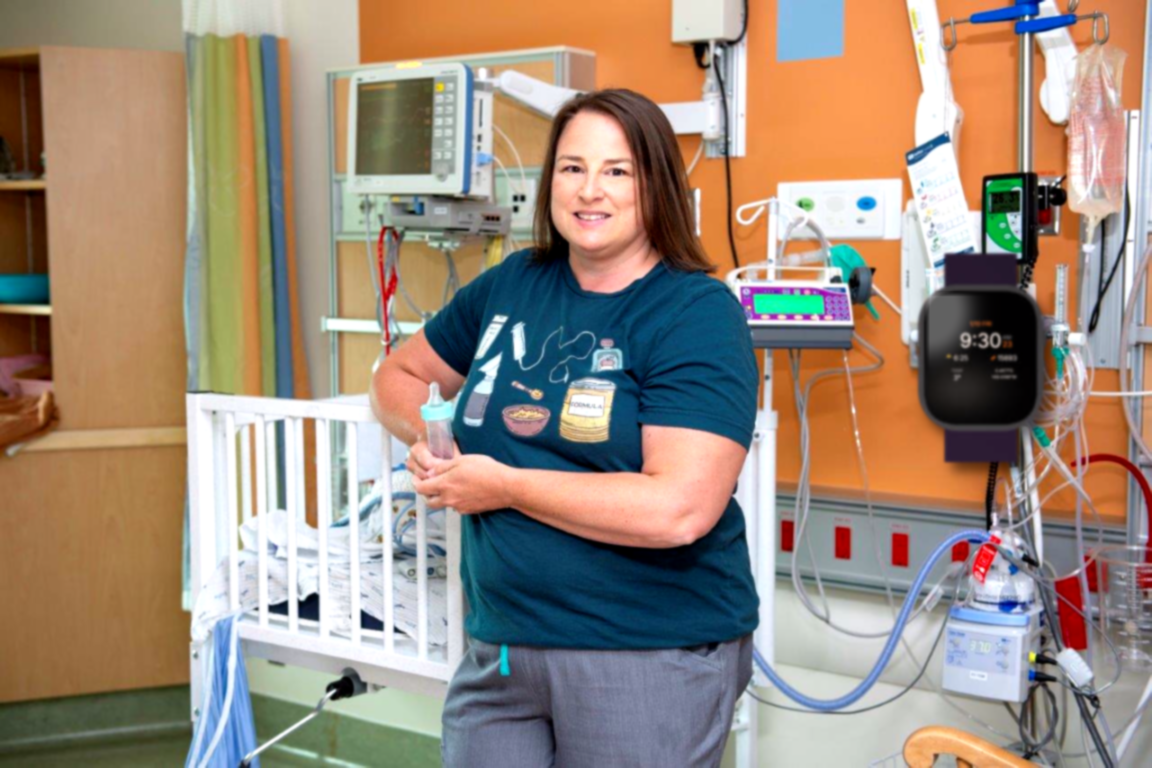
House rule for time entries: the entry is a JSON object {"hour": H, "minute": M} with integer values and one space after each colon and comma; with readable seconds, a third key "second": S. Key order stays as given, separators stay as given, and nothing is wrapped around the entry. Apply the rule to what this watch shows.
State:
{"hour": 9, "minute": 30}
